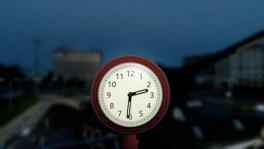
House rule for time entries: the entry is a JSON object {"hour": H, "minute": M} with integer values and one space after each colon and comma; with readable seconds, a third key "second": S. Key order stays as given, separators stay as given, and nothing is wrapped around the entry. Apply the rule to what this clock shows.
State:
{"hour": 2, "minute": 31}
